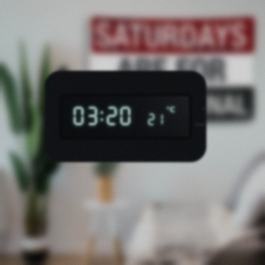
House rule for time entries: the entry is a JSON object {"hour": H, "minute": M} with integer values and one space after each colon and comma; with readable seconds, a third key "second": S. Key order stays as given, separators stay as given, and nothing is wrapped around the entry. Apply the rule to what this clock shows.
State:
{"hour": 3, "minute": 20}
